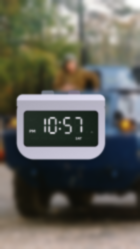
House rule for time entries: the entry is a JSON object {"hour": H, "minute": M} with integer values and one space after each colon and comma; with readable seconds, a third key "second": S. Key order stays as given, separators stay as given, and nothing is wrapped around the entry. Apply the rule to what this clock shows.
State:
{"hour": 10, "minute": 57}
